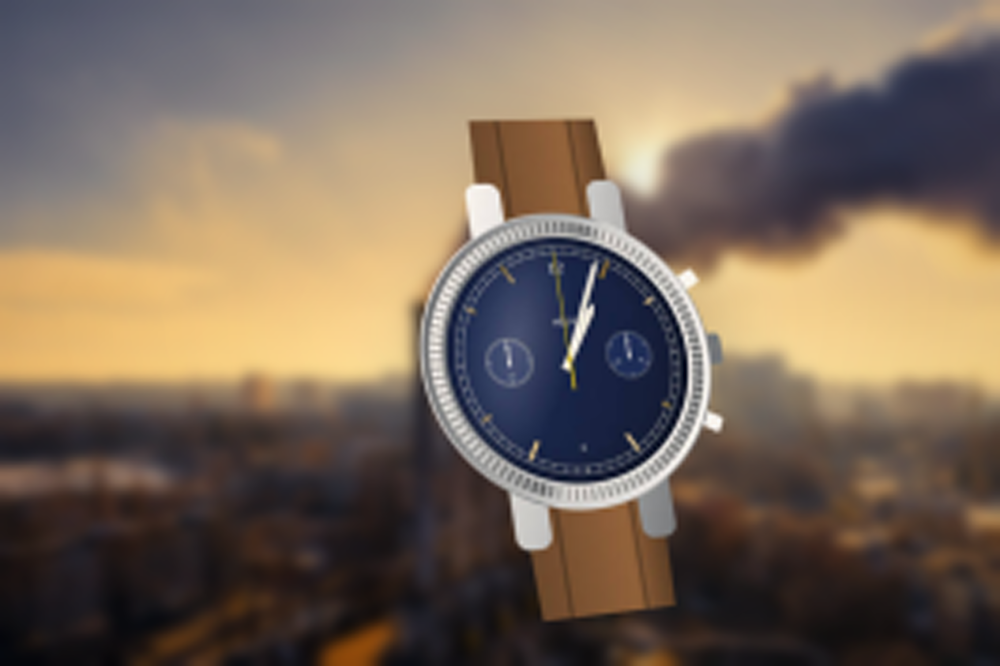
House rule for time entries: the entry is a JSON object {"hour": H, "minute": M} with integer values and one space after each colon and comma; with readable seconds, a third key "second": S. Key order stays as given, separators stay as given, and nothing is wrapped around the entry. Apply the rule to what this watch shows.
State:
{"hour": 1, "minute": 4}
